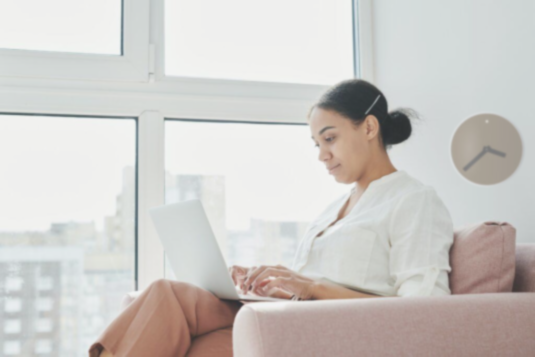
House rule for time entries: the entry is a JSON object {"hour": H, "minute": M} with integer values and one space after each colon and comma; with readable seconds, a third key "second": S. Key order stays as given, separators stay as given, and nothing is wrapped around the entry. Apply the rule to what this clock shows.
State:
{"hour": 3, "minute": 38}
